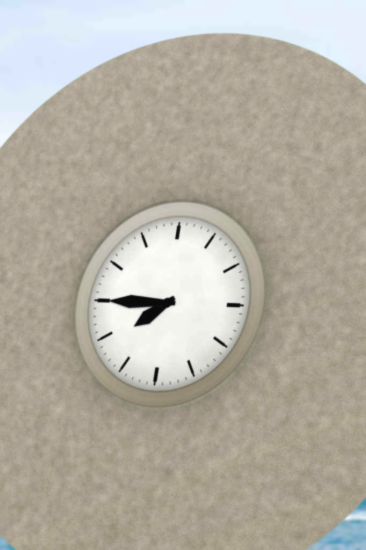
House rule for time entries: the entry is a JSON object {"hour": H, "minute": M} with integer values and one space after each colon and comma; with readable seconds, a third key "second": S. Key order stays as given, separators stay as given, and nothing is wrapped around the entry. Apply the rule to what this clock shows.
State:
{"hour": 7, "minute": 45}
